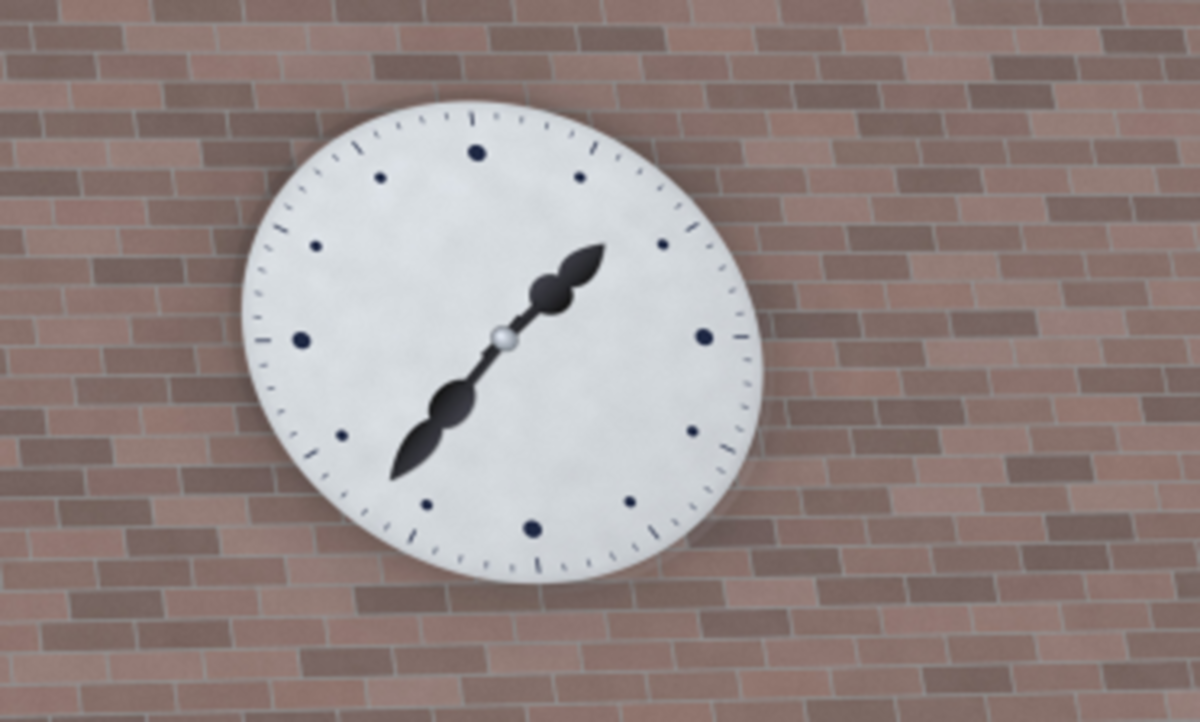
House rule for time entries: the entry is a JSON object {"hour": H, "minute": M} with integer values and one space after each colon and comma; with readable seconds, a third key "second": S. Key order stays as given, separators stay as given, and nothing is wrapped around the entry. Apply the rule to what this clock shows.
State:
{"hour": 1, "minute": 37}
